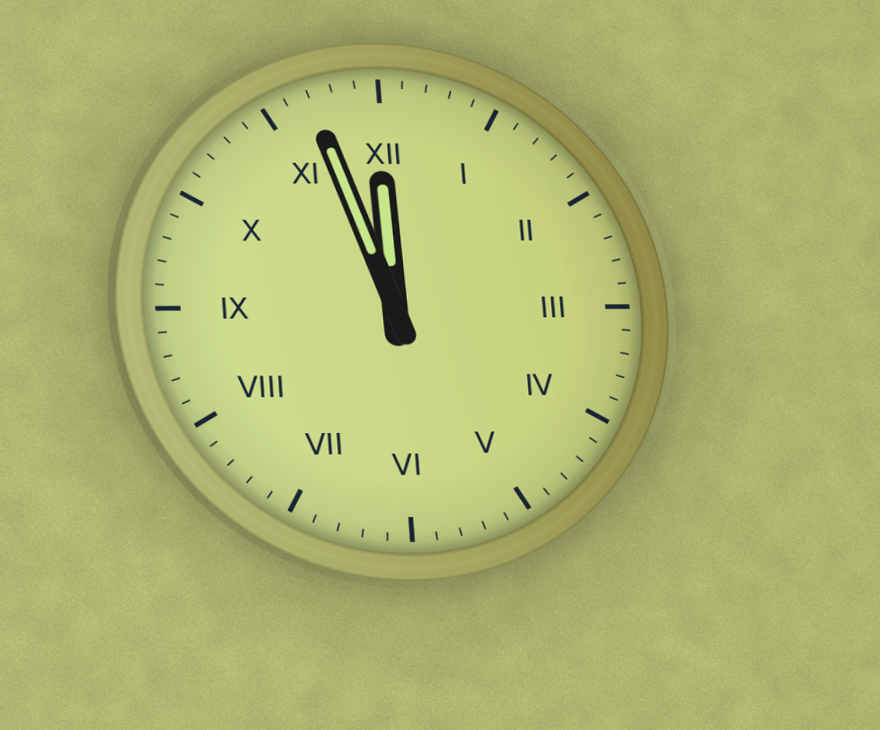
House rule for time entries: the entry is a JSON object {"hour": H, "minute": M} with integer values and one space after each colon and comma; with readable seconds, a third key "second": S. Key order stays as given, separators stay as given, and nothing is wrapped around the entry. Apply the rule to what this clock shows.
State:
{"hour": 11, "minute": 57}
